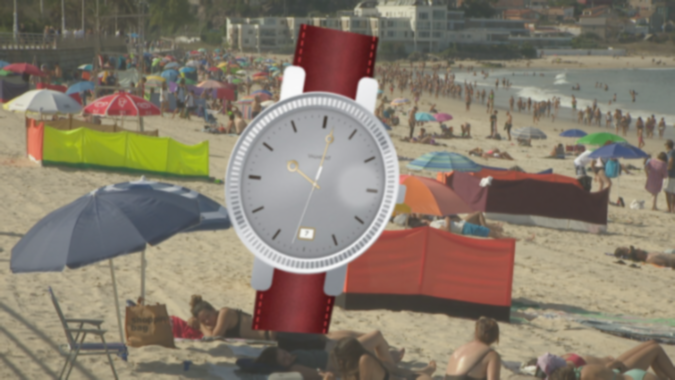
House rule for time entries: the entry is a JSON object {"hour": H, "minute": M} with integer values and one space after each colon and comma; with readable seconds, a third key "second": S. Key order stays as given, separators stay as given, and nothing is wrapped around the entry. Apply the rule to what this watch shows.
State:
{"hour": 10, "minute": 1, "second": 32}
